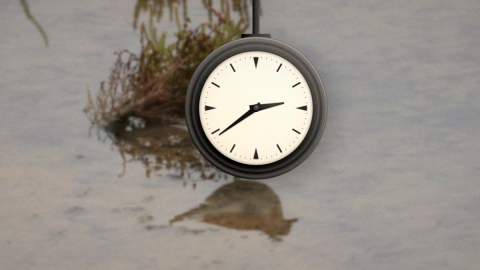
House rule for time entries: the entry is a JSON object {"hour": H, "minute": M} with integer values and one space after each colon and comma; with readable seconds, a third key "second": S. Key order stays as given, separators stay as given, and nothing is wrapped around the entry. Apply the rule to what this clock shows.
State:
{"hour": 2, "minute": 39}
